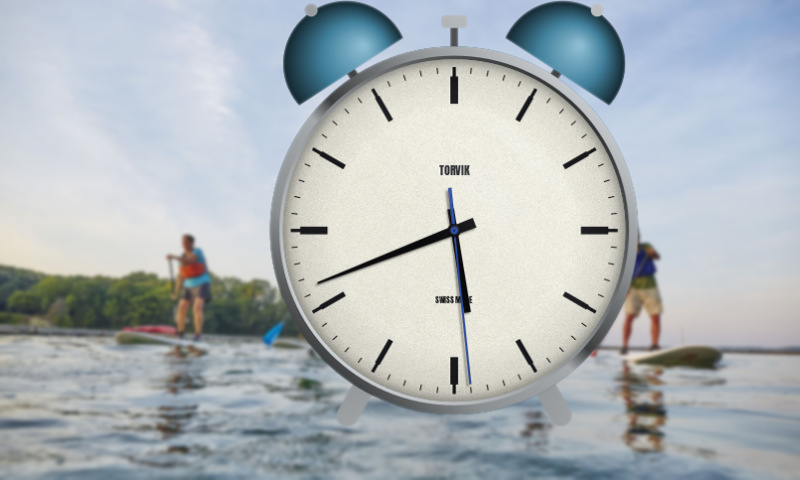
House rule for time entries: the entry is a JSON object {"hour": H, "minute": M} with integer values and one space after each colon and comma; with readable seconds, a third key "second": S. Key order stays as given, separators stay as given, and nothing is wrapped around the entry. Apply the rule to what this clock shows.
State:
{"hour": 5, "minute": 41, "second": 29}
